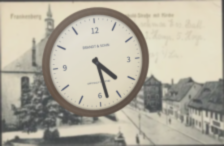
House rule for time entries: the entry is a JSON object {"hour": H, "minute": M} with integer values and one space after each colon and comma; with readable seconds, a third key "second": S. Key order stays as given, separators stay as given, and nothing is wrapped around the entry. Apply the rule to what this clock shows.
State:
{"hour": 4, "minute": 28}
